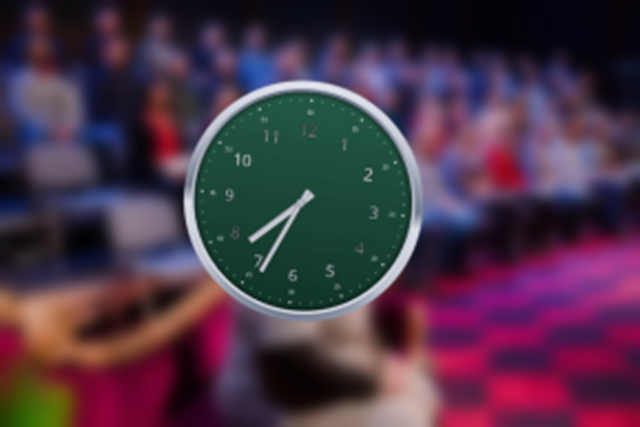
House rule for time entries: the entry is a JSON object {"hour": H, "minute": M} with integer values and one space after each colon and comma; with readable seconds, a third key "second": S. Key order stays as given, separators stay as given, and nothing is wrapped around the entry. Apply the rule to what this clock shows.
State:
{"hour": 7, "minute": 34}
